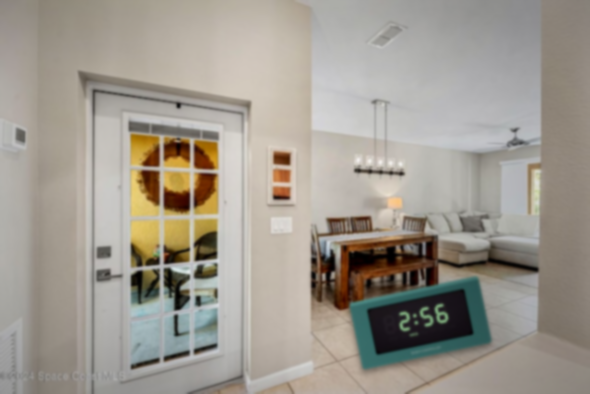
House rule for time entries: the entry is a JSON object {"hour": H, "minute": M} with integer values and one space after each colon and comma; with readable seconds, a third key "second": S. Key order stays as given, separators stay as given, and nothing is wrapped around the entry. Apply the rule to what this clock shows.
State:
{"hour": 2, "minute": 56}
